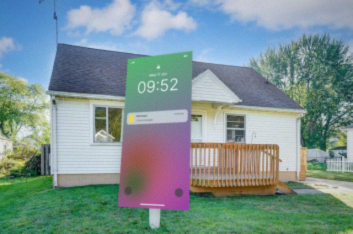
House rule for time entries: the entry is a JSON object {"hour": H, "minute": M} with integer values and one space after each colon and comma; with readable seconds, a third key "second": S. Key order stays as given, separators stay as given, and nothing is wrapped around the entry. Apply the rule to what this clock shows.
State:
{"hour": 9, "minute": 52}
